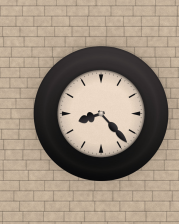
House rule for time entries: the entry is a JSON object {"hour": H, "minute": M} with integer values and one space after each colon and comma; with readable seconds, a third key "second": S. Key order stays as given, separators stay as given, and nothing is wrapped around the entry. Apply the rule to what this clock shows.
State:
{"hour": 8, "minute": 23}
